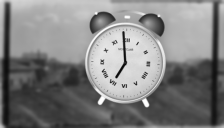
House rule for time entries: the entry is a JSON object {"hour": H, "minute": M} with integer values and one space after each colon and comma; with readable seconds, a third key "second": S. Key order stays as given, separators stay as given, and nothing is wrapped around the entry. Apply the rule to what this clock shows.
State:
{"hour": 6, "minute": 59}
